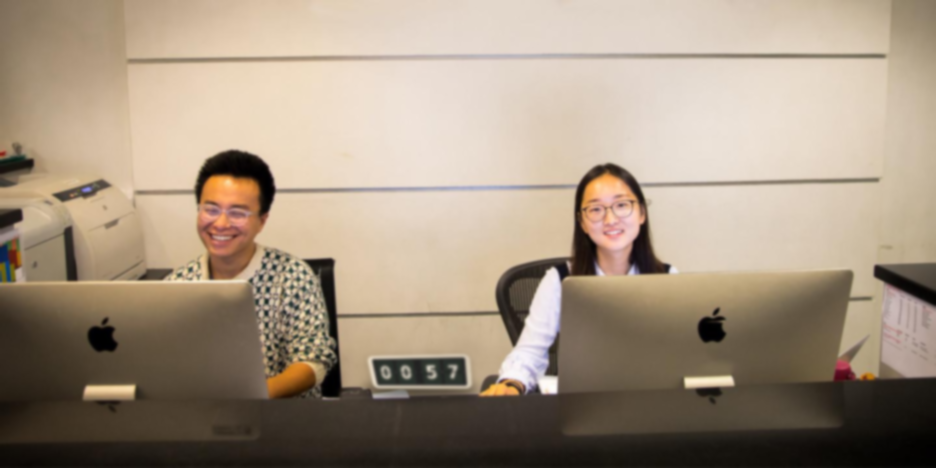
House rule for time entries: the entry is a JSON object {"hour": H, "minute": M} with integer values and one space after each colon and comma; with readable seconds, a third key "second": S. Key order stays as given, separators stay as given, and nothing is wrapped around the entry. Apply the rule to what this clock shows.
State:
{"hour": 0, "minute": 57}
